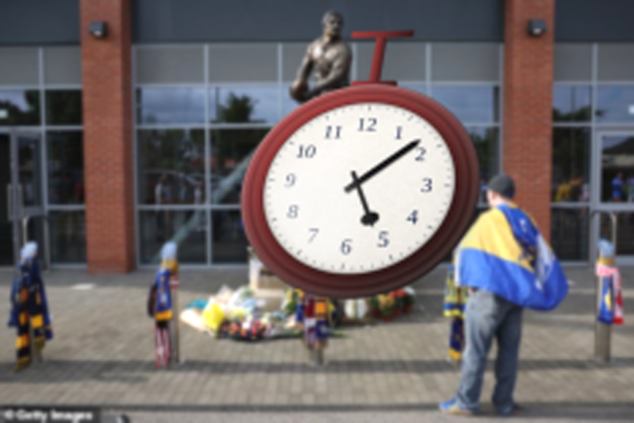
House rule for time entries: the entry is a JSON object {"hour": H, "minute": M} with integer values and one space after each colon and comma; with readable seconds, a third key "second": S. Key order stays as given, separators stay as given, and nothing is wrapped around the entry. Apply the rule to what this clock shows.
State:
{"hour": 5, "minute": 8}
